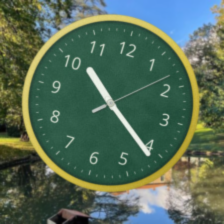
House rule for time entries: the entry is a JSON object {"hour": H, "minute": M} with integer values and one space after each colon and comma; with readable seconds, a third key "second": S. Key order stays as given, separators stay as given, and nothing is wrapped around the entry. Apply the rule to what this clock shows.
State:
{"hour": 10, "minute": 21, "second": 8}
